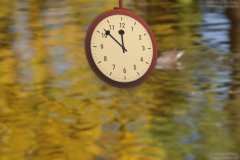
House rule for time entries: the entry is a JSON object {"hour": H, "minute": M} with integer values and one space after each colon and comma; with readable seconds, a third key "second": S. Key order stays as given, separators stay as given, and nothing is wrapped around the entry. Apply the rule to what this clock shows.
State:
{"hour": 11, "minute": 52}
